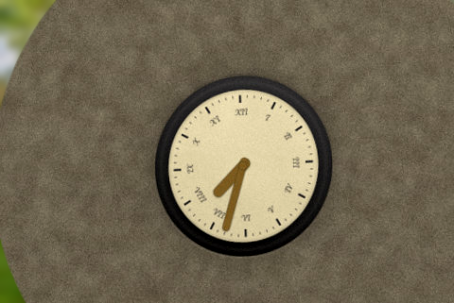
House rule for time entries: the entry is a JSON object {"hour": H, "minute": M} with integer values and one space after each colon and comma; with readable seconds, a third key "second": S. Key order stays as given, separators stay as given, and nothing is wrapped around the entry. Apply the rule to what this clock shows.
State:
{"hour": 7, "minute": 33}
